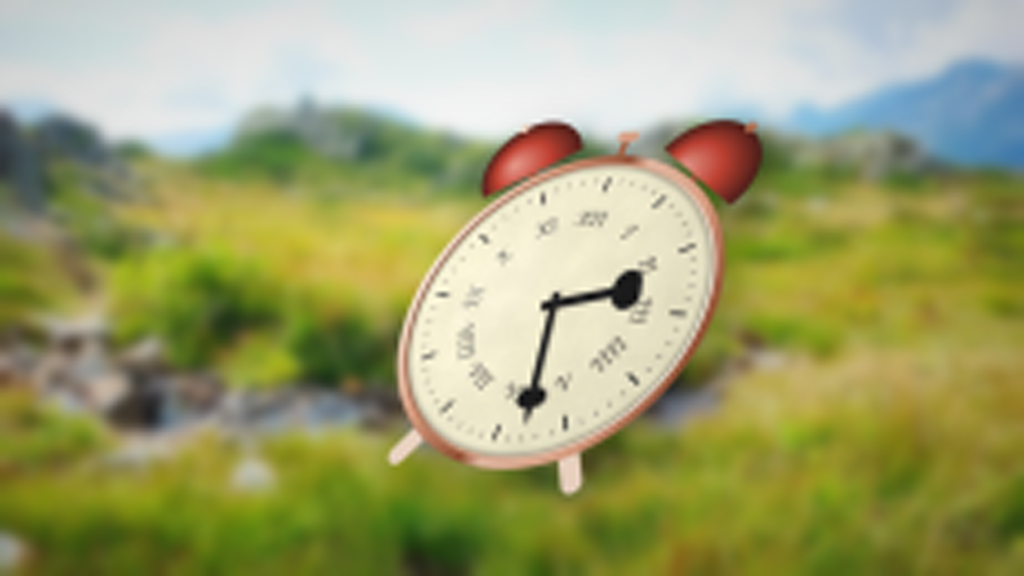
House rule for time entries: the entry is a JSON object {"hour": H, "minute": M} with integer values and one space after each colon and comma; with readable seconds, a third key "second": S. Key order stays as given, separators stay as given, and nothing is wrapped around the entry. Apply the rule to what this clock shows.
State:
{"hour": 2, "minute": 28}
